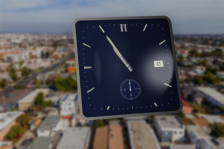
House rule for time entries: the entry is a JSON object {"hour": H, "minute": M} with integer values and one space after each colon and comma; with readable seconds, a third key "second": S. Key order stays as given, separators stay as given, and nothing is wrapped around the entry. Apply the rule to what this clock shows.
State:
{"hour": 10, "minute": 55}
